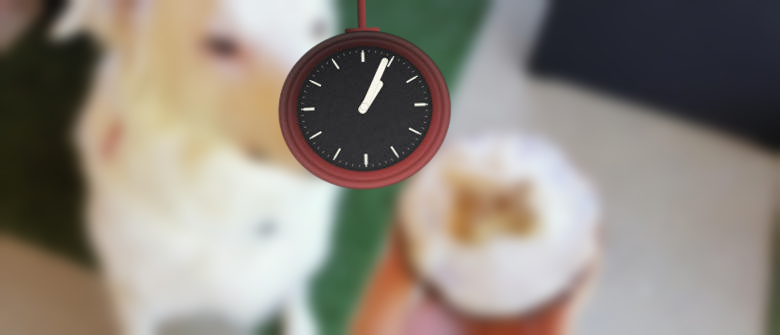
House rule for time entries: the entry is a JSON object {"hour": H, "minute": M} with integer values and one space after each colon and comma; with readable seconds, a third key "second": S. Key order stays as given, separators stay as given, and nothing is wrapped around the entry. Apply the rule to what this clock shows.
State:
{"hour": 1, "minute": 4}
